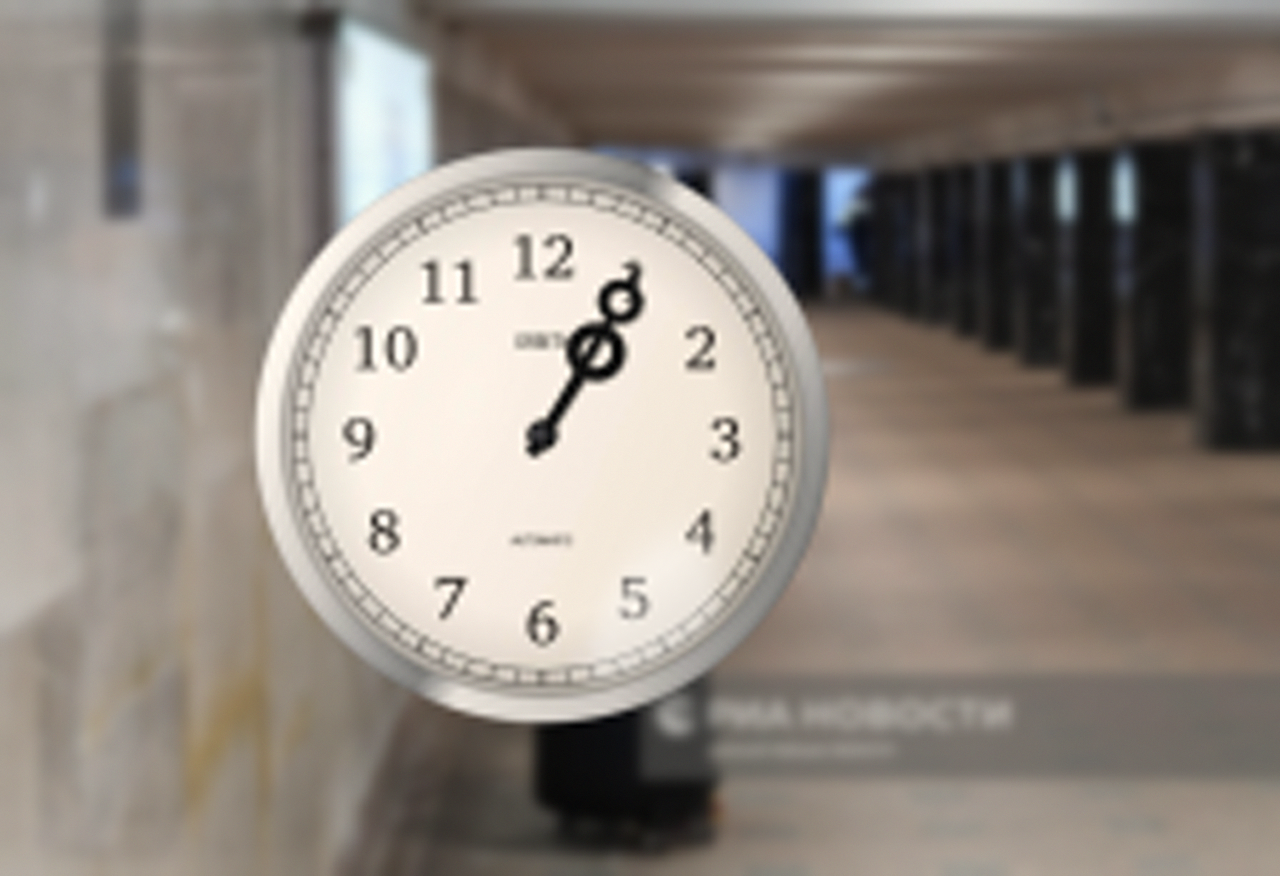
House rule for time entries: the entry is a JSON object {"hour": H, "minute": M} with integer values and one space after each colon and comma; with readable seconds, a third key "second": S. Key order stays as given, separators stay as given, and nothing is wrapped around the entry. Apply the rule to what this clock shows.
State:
{"hour": 1, "minute": 5}
